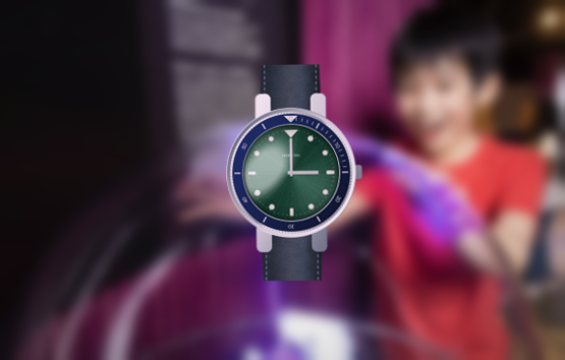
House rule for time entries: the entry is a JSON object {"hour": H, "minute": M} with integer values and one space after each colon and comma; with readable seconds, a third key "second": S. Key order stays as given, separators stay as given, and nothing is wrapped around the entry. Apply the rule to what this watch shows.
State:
{"hour": 3, "minute": 0}
